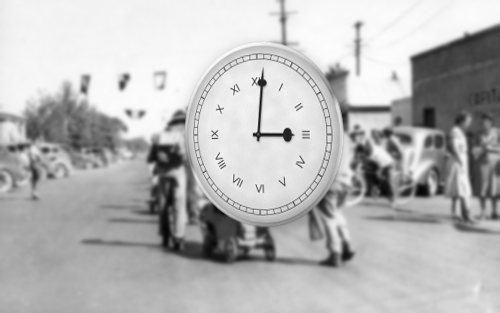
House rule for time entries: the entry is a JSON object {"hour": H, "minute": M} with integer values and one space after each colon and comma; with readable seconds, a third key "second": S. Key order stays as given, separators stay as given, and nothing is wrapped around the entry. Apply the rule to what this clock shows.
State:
{"hour": 3, "minute": 1}
